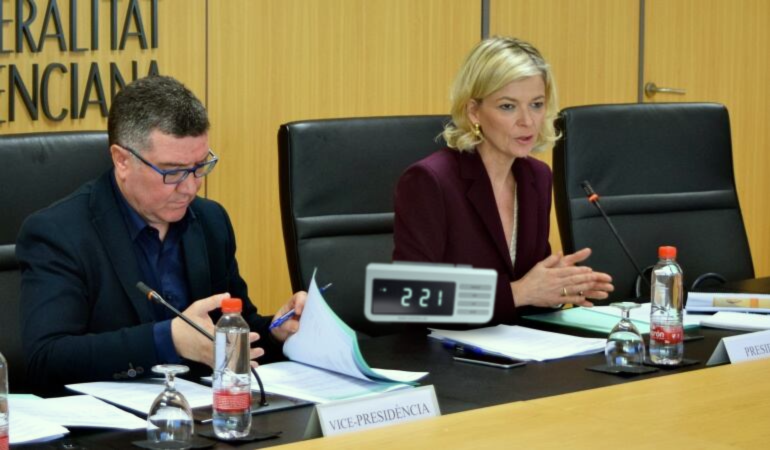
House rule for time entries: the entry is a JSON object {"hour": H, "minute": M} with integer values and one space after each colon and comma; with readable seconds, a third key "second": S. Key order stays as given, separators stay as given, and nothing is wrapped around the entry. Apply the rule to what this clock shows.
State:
{"hour": 2, "minute": 21}
